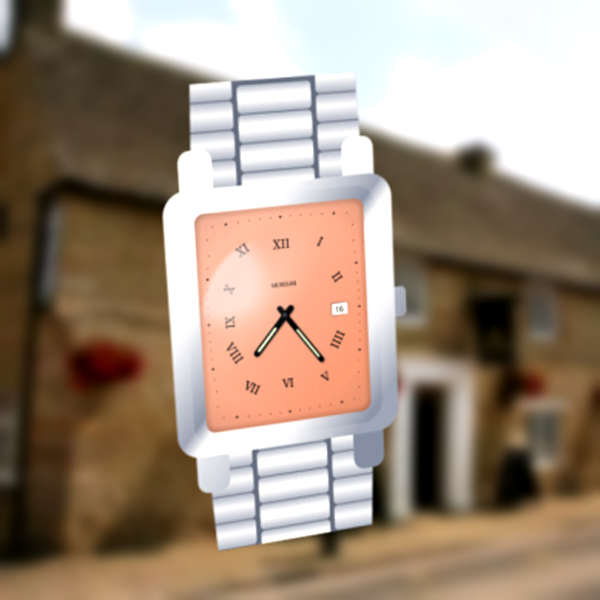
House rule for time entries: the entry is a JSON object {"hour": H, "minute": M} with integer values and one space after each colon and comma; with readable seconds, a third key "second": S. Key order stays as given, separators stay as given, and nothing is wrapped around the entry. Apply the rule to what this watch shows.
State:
{"hour": 7, "minute": 24}
